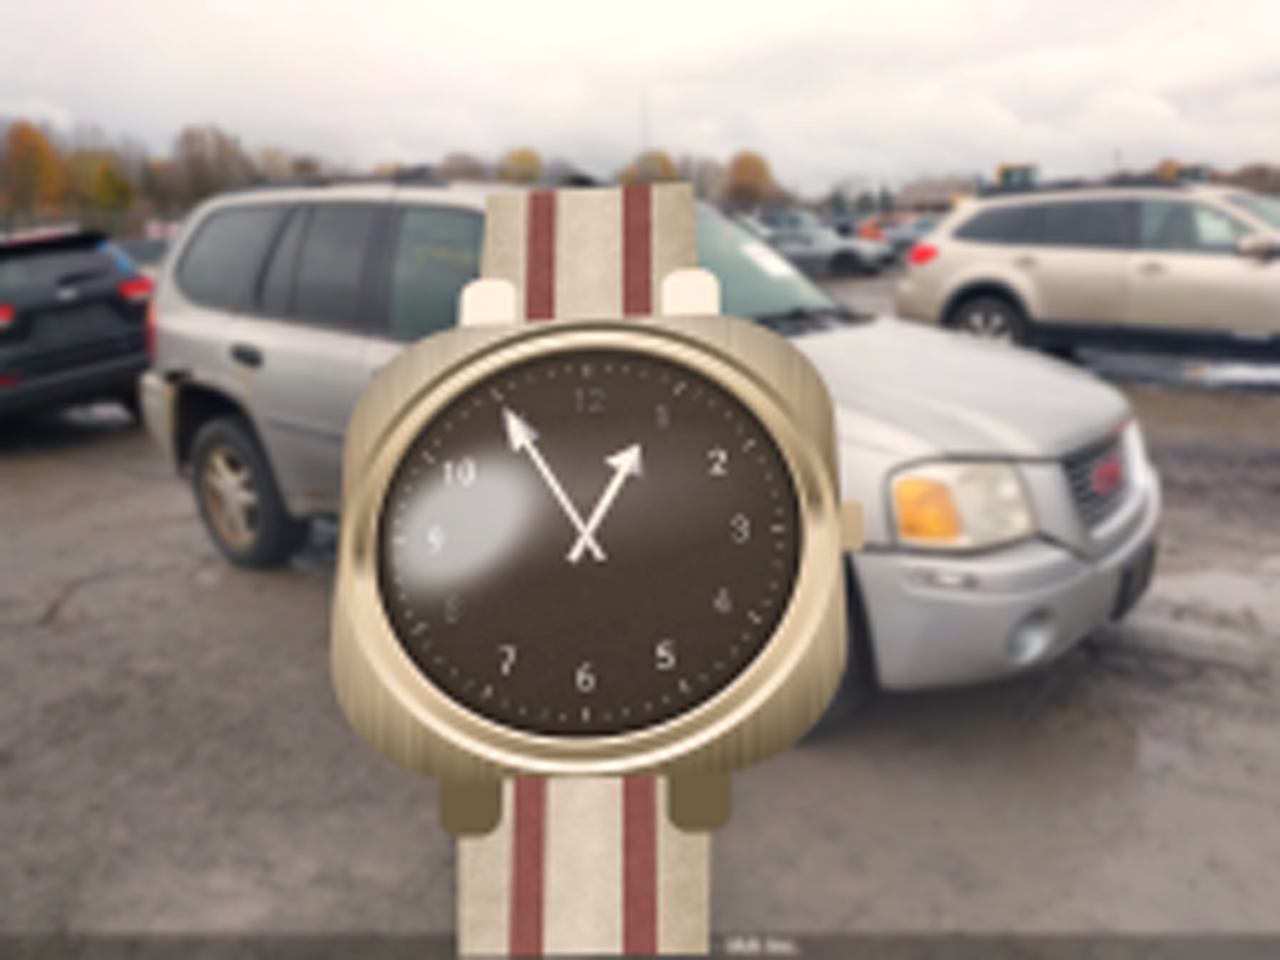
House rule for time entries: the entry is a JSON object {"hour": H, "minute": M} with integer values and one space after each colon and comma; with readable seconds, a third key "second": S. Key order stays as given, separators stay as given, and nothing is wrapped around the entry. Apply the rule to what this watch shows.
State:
{"hour": 12, "minute": 55}
